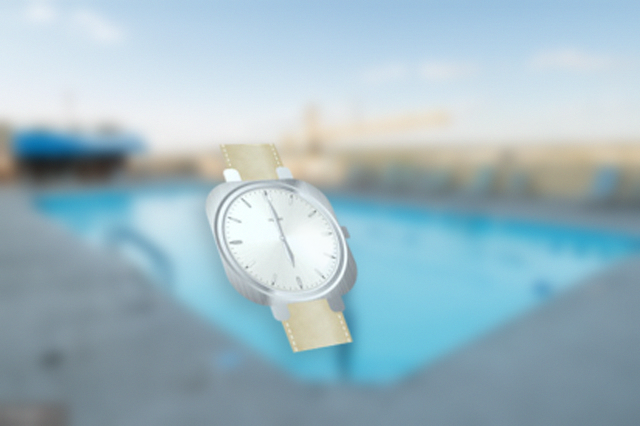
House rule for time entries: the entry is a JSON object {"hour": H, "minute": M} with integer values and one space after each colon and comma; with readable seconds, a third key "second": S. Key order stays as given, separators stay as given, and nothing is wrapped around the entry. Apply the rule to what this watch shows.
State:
{"hour": 6, "minute": 0}
